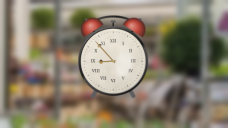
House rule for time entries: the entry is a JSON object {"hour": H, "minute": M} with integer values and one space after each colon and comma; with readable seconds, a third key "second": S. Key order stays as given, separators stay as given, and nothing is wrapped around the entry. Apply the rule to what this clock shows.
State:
{"hour": 8, "minute": 53}
